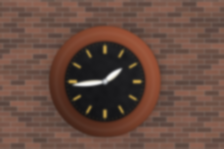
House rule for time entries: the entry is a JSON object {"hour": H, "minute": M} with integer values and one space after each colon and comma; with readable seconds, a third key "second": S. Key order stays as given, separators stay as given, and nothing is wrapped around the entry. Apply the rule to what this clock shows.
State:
{"hour": 1, "minute": 44}
